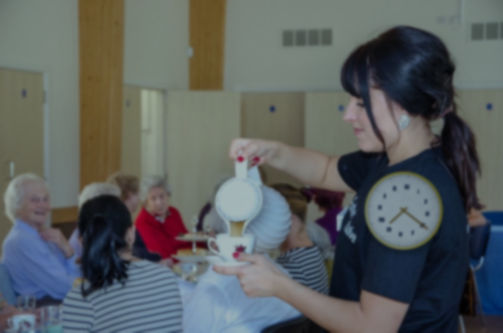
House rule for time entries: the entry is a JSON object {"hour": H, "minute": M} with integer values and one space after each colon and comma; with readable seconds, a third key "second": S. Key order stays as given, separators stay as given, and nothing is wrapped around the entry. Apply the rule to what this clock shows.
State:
{"hour": 7, "minute": 20}
